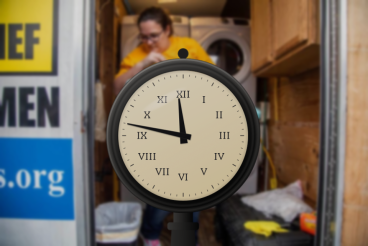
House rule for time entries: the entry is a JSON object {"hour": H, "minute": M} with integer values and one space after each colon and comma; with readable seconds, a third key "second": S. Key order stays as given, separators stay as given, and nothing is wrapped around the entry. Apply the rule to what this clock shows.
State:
{"hour": 11, "minute": 47}
